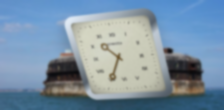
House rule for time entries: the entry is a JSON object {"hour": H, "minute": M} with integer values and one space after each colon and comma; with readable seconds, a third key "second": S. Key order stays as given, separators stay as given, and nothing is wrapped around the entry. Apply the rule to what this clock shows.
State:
{"hour": 10, "minute": 35}
